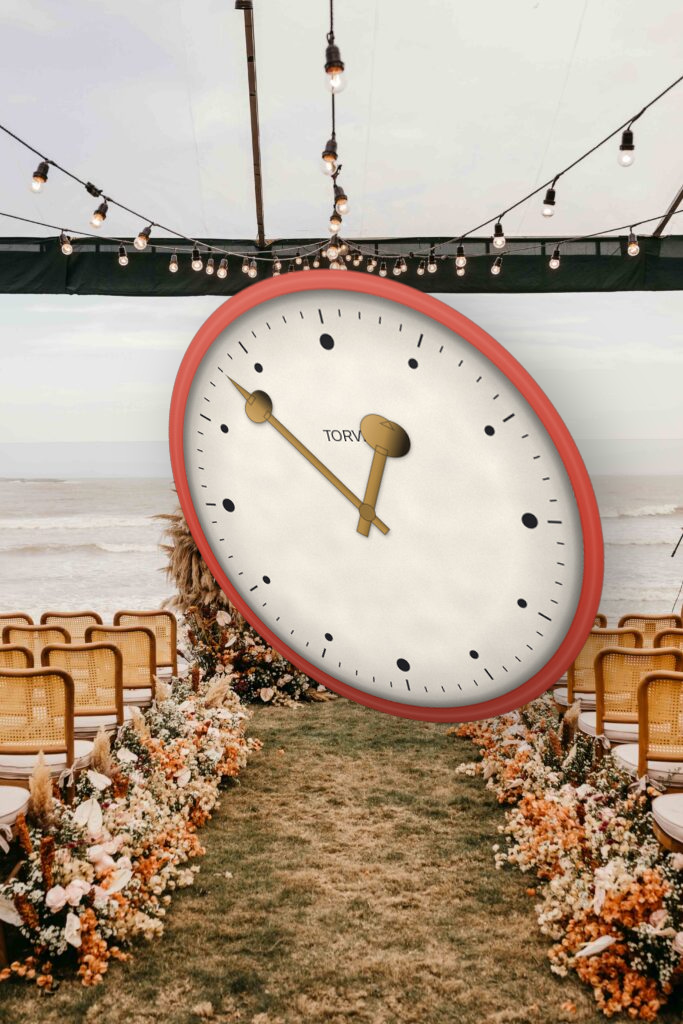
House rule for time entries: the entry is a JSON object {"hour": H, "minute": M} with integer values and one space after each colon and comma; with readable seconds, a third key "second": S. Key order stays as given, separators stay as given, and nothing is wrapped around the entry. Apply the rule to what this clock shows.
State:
{"hour": 12, "minute": 53}
